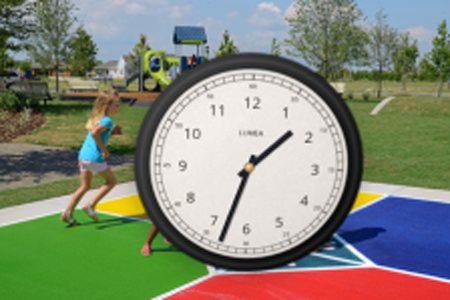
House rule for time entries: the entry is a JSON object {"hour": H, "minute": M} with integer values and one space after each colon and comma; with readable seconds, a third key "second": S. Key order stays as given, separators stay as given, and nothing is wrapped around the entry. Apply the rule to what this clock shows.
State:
{"hour": 1, "minute": 33}
